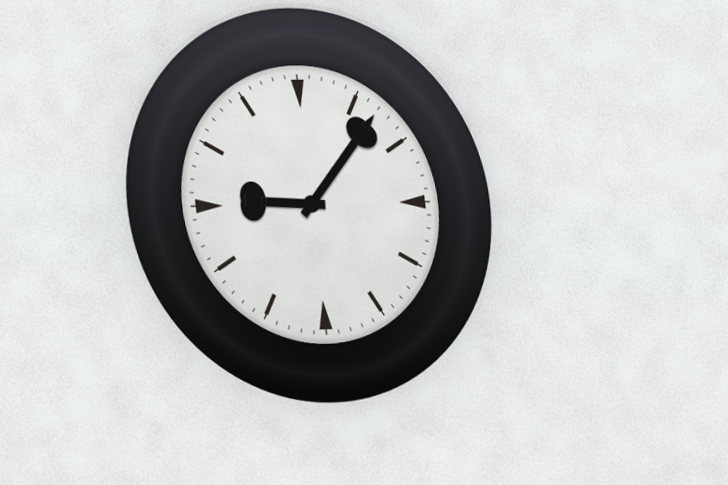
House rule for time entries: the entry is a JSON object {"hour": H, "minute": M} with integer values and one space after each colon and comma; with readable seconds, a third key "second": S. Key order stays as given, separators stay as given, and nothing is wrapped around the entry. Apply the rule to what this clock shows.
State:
{"hour": 9, "minute": 7}
